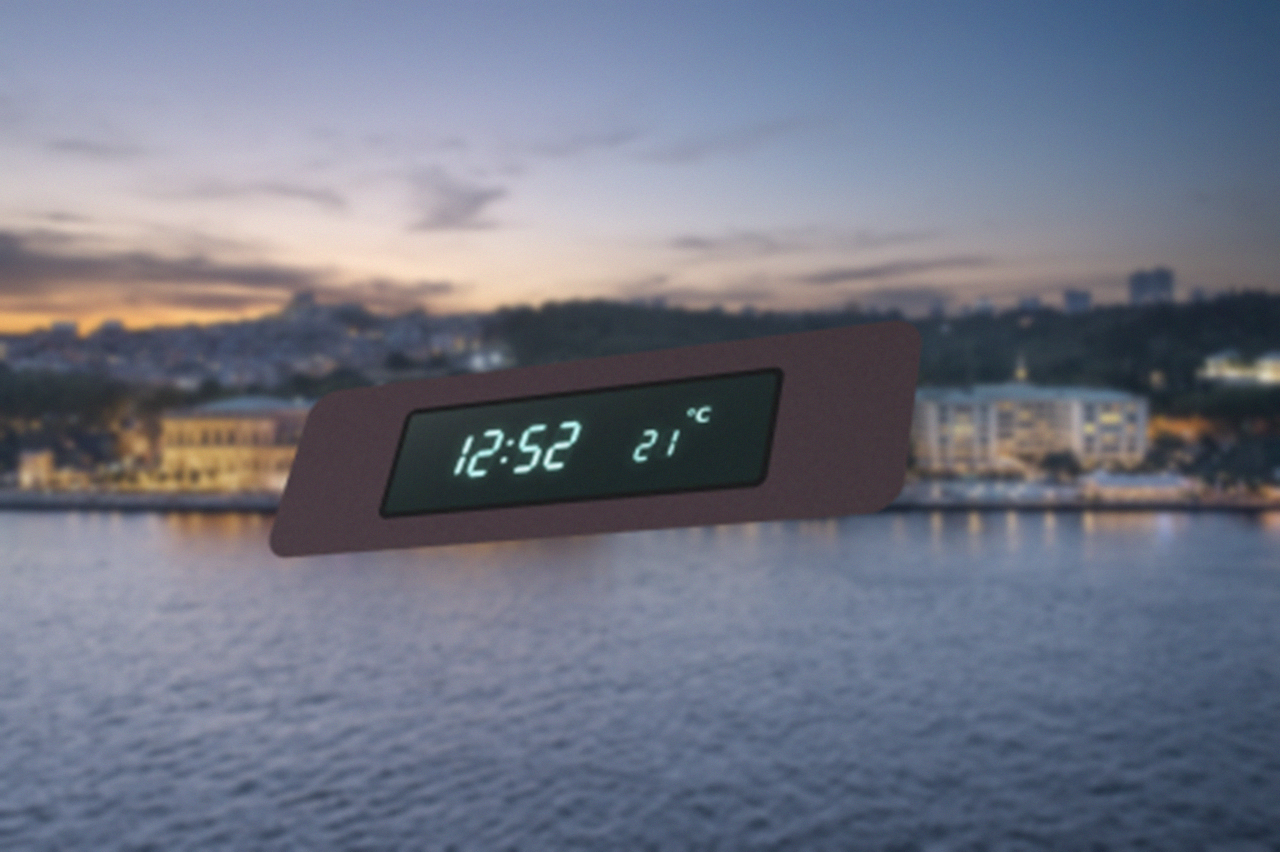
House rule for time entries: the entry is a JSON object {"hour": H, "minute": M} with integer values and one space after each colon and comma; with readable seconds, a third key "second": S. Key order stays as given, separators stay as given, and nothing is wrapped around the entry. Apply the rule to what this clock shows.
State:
{"hour": 12, "minute": 52}
